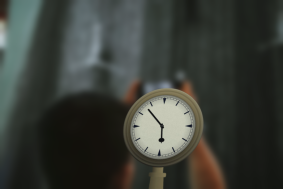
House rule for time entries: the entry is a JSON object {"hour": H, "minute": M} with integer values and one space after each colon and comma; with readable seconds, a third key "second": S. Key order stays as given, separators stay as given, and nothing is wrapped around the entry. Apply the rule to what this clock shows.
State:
{"hour": 5, "minute": 53}
